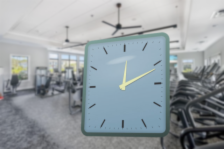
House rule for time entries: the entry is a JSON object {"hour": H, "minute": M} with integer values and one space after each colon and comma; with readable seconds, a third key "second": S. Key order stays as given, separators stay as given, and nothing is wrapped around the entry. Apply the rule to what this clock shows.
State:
{"hour": 12, "minute": 11}
